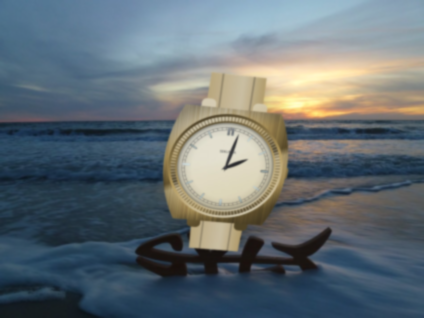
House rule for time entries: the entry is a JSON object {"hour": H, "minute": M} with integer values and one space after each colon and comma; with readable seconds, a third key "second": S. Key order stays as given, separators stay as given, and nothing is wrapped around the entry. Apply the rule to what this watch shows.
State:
{"hour": 2, "minute": 2}
